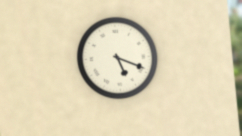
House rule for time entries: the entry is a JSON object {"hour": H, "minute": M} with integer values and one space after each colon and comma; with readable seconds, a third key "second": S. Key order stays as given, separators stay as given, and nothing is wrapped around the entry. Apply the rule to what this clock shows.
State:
{"hour": 5, "minute": 19}
